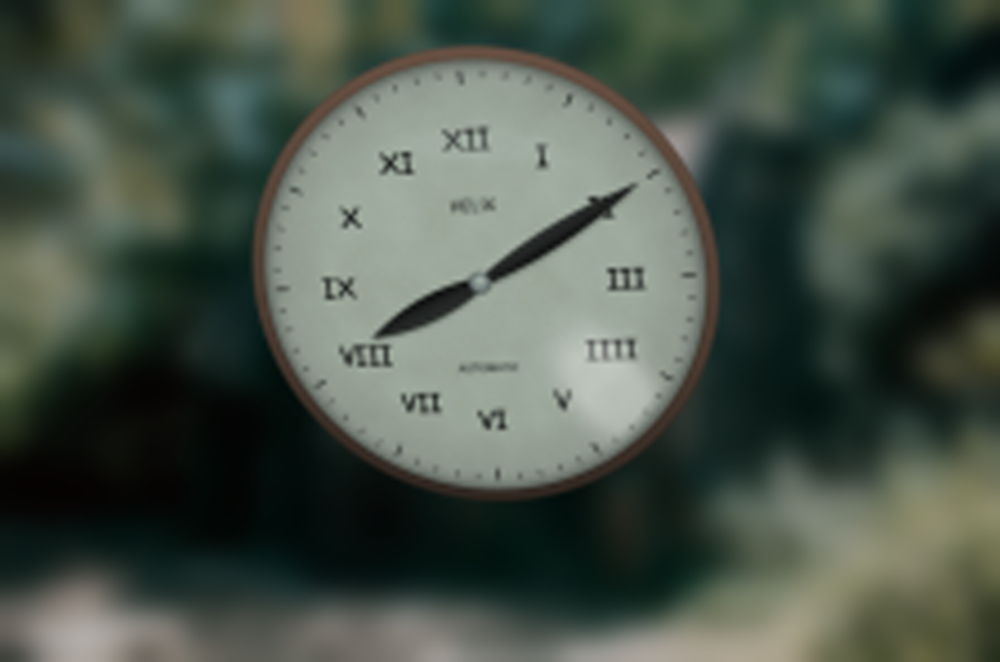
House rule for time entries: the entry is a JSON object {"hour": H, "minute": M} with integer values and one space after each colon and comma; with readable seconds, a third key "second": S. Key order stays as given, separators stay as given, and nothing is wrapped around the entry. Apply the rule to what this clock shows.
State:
{"hour": 8, "minute": 10}
